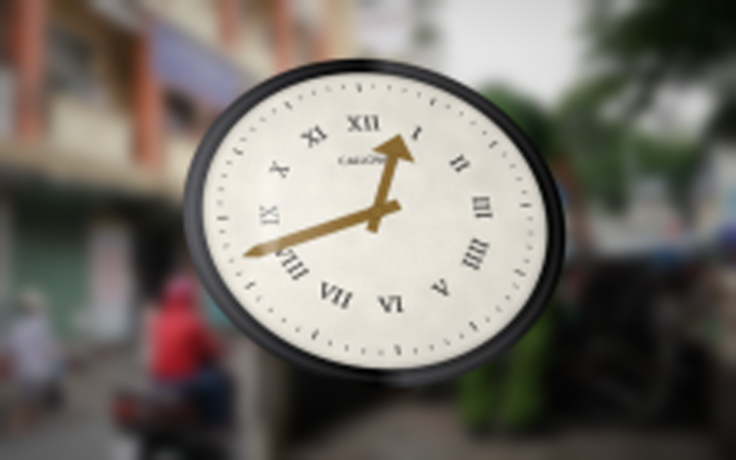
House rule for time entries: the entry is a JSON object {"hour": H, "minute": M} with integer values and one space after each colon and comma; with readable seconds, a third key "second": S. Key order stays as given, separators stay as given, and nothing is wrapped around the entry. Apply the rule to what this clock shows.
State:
{"hour": 12, "minute": 42}
